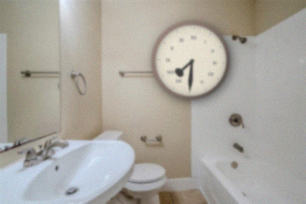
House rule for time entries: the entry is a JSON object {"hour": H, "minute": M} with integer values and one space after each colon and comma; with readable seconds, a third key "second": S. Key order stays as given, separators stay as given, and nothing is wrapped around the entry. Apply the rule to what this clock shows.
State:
{"hour": 7, "minute": 30}
